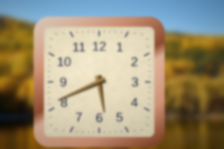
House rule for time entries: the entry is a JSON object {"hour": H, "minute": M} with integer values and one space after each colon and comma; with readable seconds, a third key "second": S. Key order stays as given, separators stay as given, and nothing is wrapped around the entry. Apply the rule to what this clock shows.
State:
{"hour": 5, "minute": 41}
